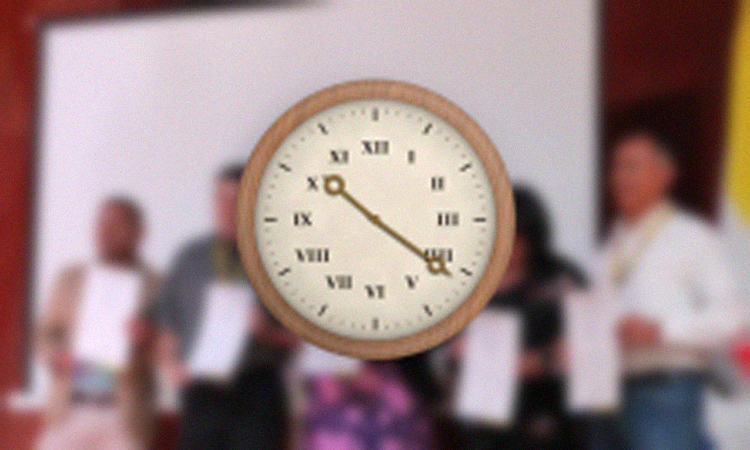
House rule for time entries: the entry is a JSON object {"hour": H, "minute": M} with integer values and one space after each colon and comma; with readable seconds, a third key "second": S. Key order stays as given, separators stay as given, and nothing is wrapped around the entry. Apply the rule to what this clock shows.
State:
{"hour": 10, "minute": 21}
